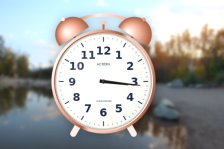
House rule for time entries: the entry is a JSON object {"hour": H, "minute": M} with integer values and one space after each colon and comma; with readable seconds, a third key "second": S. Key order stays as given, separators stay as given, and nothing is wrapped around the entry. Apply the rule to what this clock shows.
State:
{"hour": 3, "minute": 16}
